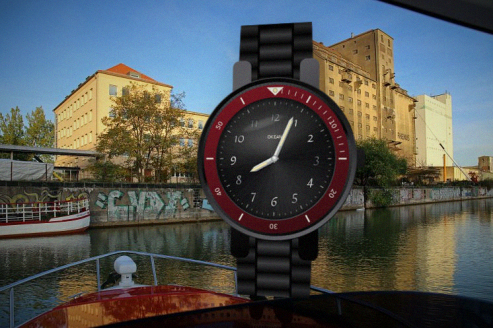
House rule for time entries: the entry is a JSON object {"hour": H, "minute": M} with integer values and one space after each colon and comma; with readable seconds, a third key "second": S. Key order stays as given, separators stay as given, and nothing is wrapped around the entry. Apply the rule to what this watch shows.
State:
{"hour": 8, "minute": 4}
